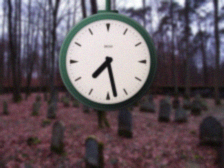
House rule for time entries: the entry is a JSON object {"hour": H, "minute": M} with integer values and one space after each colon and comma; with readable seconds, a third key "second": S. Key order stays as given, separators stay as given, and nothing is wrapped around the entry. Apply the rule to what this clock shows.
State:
{"hour": 7, "minute": 28}
